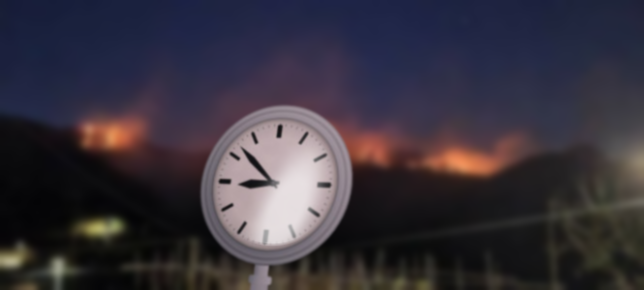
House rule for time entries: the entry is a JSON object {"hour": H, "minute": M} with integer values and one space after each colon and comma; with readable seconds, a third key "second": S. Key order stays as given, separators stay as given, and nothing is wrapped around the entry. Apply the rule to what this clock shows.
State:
{"hour": 8, "minute": 52}
